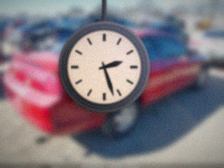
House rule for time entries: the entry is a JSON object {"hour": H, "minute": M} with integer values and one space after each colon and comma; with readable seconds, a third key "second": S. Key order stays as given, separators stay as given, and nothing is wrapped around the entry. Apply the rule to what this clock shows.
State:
{"hour": 2, "minute": 27}
